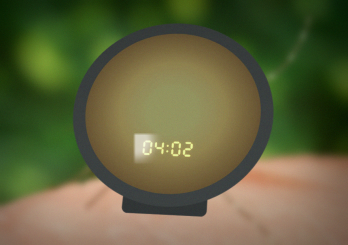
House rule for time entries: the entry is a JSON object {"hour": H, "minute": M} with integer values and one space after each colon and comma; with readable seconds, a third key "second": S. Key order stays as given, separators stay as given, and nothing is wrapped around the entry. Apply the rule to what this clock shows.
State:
{"hour": 4, "minute": 2}
